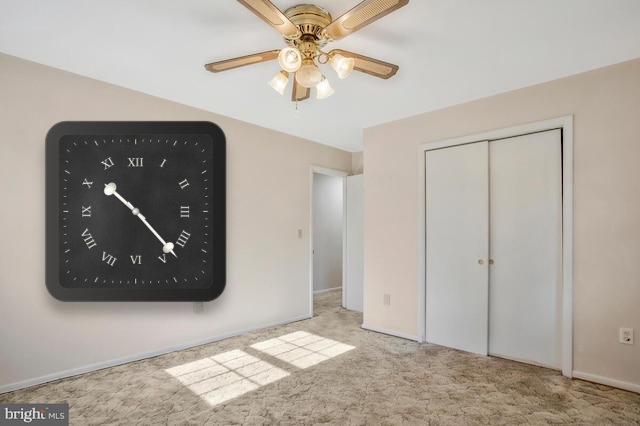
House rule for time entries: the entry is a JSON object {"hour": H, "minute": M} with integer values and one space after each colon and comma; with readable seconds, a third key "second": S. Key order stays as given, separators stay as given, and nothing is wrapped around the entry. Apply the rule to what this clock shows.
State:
{"hour": 10, "minute": 23}
